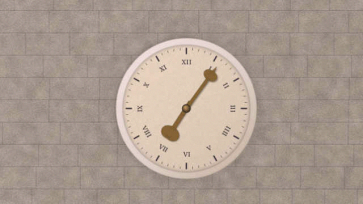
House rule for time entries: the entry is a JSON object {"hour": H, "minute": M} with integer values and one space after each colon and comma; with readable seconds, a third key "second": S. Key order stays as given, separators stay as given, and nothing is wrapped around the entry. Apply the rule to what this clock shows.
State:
{"hour": 7, "minute": 6}
